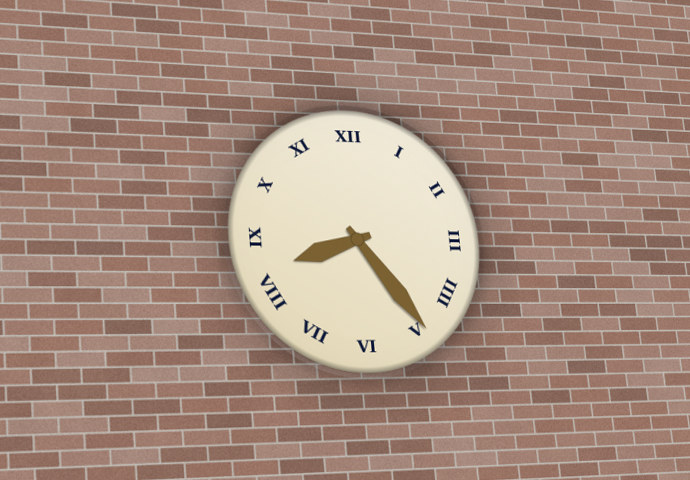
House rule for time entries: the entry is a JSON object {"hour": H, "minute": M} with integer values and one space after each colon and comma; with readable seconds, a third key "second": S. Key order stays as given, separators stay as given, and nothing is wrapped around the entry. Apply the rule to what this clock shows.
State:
{"hour": 8, "minute": 24}
